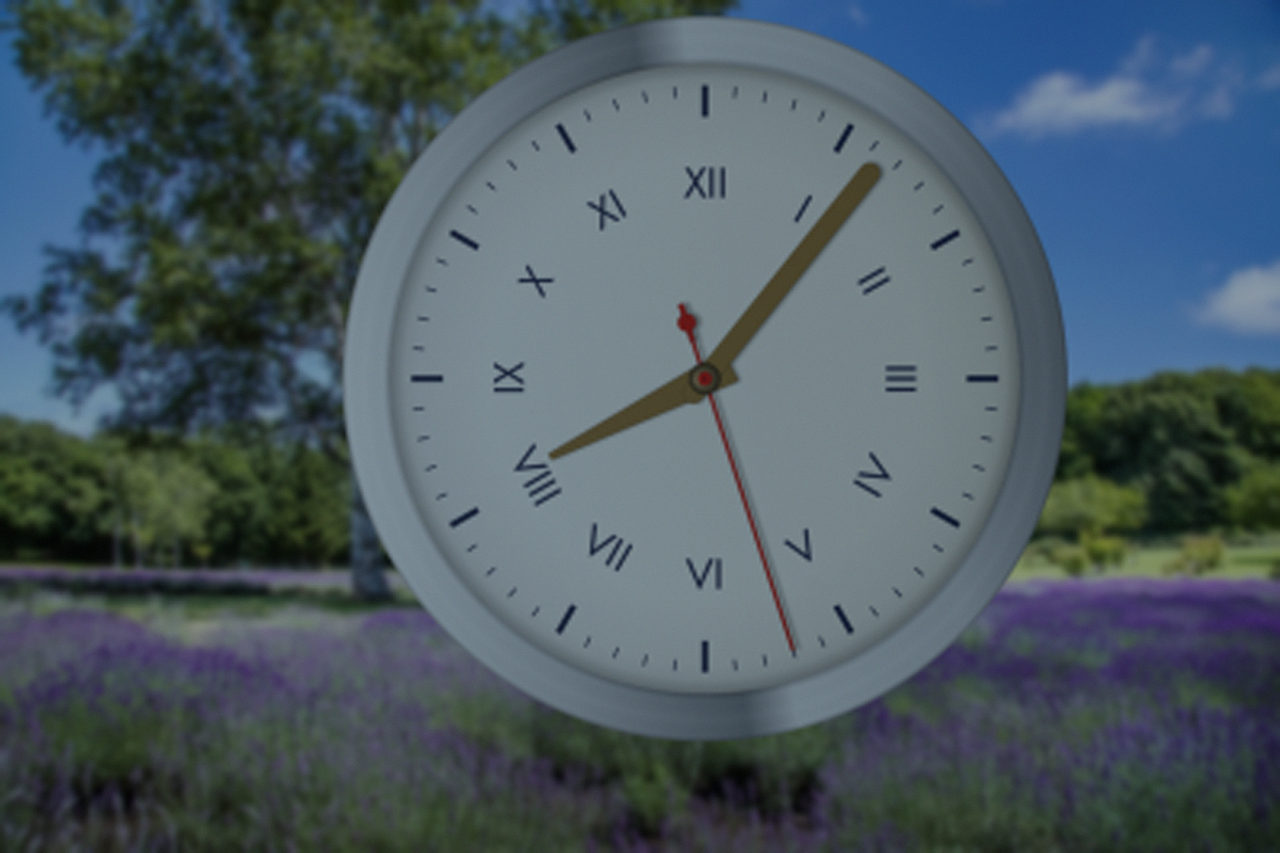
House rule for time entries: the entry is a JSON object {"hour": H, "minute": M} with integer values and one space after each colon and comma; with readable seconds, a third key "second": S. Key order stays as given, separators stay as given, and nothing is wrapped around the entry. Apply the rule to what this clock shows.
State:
{"hour": 8, "minute": 6, "second": 27}
